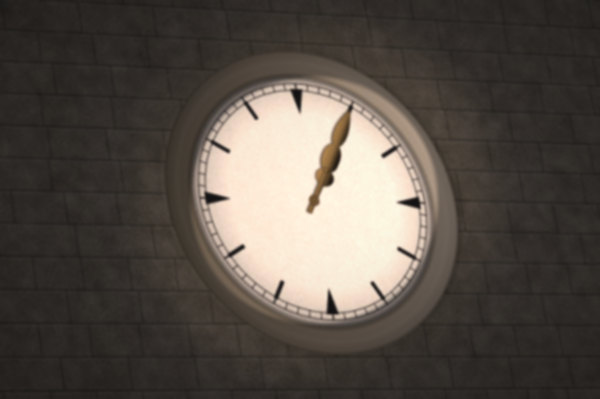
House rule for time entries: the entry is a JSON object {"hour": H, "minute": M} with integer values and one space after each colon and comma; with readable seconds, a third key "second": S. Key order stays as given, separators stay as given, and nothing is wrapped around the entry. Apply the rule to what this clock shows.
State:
{"hour": 1, "minute": 5}
